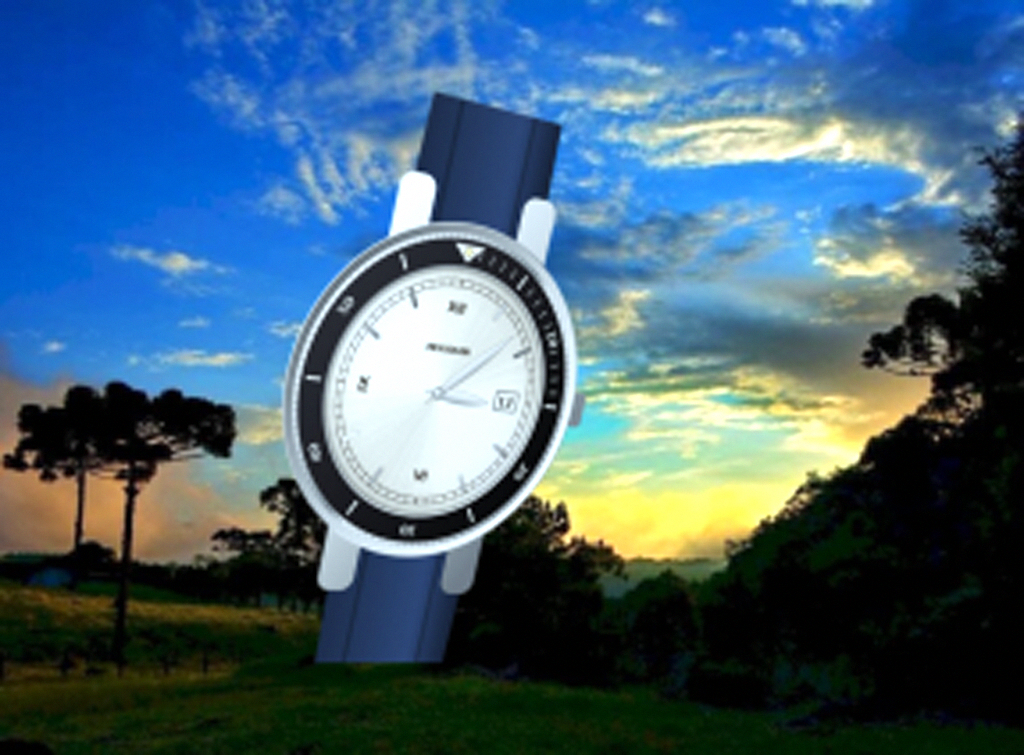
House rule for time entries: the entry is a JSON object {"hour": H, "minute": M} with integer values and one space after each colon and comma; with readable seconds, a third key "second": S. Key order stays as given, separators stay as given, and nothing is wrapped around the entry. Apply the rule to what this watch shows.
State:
{"hour": 3, "minute": 8}
